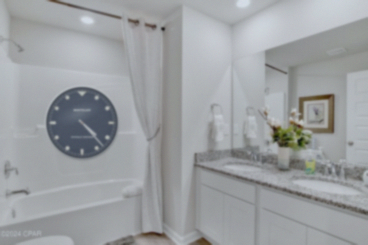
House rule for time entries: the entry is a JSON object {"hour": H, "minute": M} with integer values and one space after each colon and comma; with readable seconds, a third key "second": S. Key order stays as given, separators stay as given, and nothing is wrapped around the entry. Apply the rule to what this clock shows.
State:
{"hour": 4, "minute": 23}
